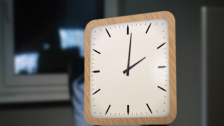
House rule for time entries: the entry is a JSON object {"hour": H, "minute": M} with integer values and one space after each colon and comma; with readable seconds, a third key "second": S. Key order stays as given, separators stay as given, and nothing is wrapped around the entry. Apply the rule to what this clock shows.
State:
{"hour": 2, "minute": 1}
